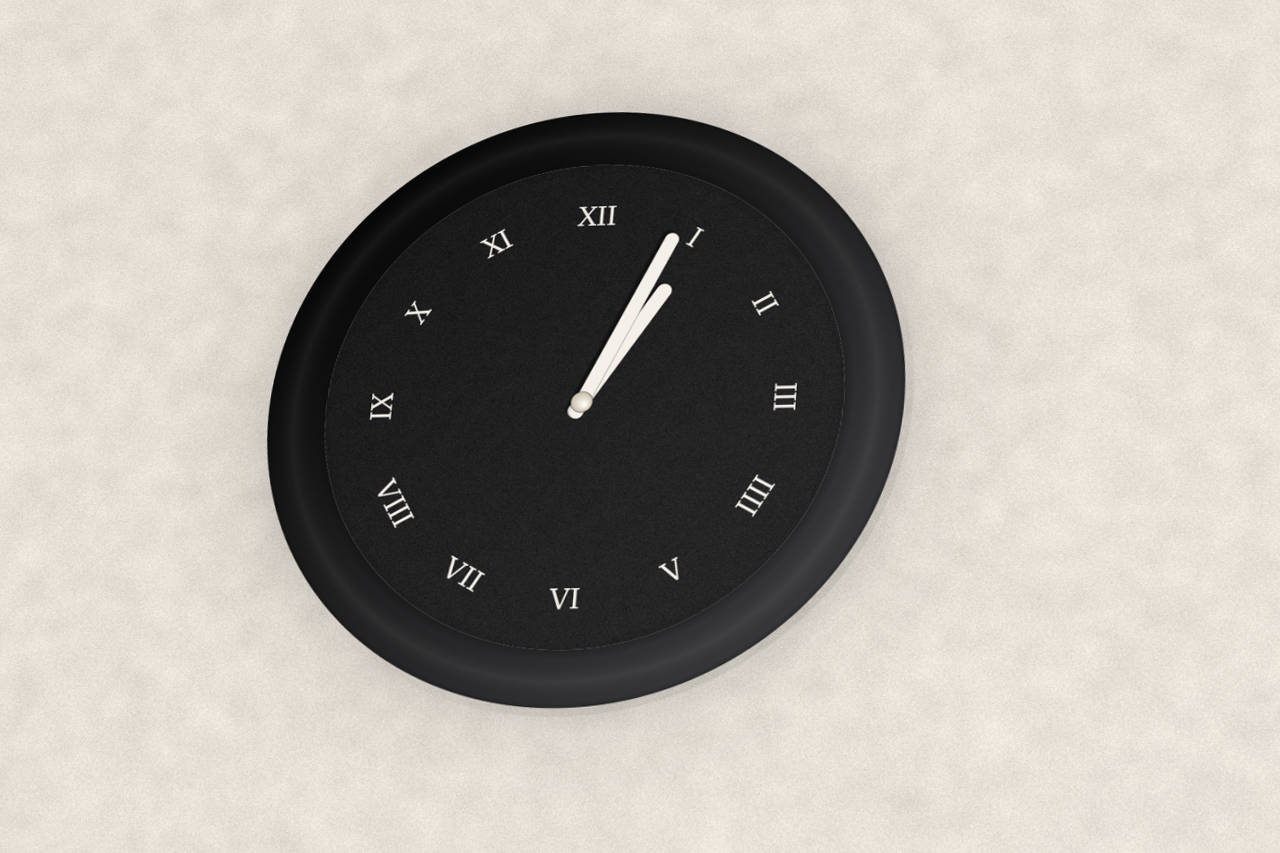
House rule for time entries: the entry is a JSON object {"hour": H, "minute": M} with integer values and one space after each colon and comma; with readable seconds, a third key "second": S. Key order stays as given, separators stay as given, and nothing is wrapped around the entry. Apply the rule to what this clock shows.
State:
{"hour": 1, "minute": 4}
